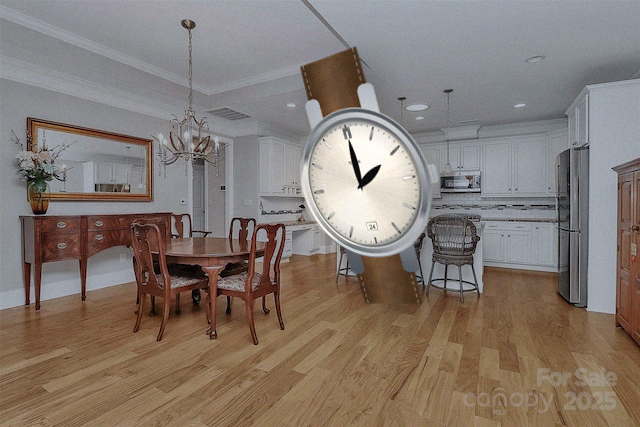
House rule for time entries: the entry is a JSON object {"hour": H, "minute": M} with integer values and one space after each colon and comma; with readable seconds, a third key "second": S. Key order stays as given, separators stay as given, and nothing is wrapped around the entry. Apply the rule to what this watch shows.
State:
{"hour": 2, "minute": 0}
